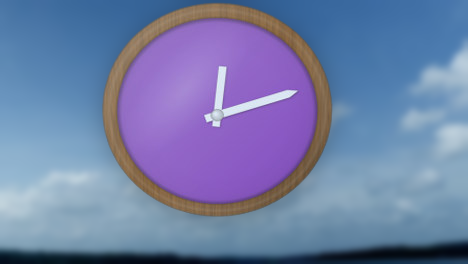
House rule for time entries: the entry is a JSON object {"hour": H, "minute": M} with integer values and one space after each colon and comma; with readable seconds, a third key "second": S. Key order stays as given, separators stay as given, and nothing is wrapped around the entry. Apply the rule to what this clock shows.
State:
{"hour": 12, "minute": 12}
